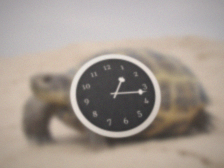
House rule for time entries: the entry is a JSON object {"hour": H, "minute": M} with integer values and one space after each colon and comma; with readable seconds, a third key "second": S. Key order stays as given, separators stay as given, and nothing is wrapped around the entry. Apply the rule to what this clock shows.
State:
{"hour": 1, "minute": 17}
